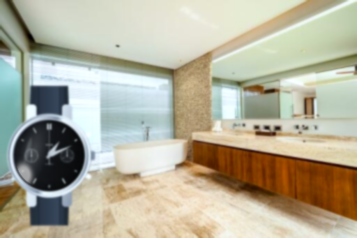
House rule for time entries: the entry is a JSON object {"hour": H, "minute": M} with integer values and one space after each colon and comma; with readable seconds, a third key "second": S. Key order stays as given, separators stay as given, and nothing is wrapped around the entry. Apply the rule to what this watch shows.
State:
{"hour": 1, "minute": 11}
